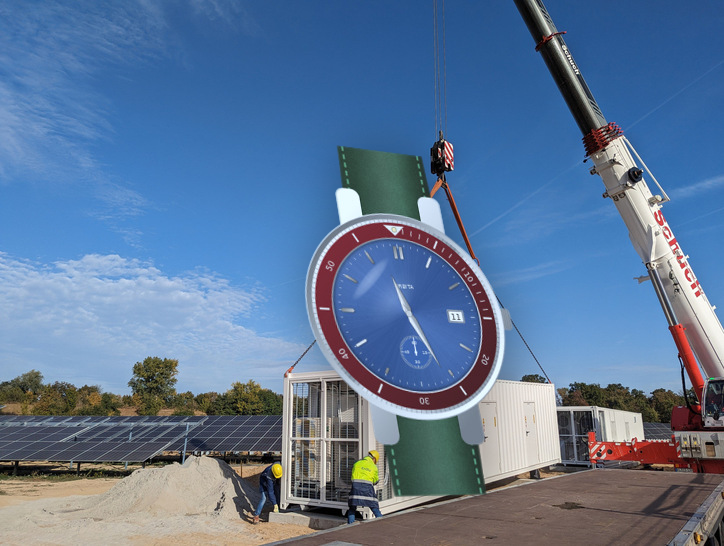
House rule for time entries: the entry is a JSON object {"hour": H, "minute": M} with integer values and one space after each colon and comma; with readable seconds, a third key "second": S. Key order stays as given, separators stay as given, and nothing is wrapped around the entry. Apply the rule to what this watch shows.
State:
{"hour": 11, "minute": 26}
